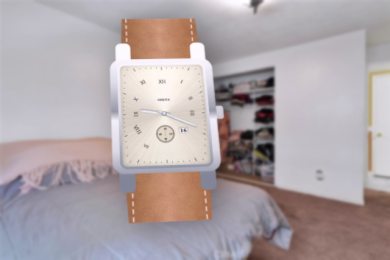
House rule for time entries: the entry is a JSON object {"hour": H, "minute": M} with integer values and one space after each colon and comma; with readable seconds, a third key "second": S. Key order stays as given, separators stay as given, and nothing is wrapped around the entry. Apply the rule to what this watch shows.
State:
{"hour": 9, "minute": 19}
